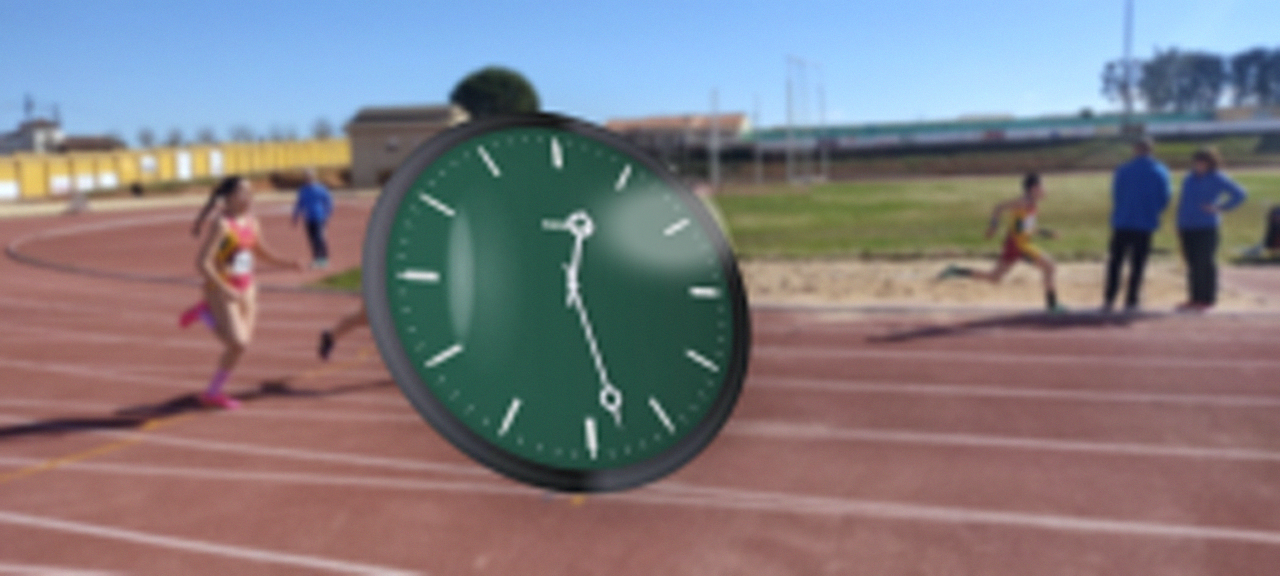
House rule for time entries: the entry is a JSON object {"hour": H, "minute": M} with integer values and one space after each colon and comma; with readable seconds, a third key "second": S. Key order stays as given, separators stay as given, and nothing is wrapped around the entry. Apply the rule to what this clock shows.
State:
{"hour": 12, "minute": 28}
